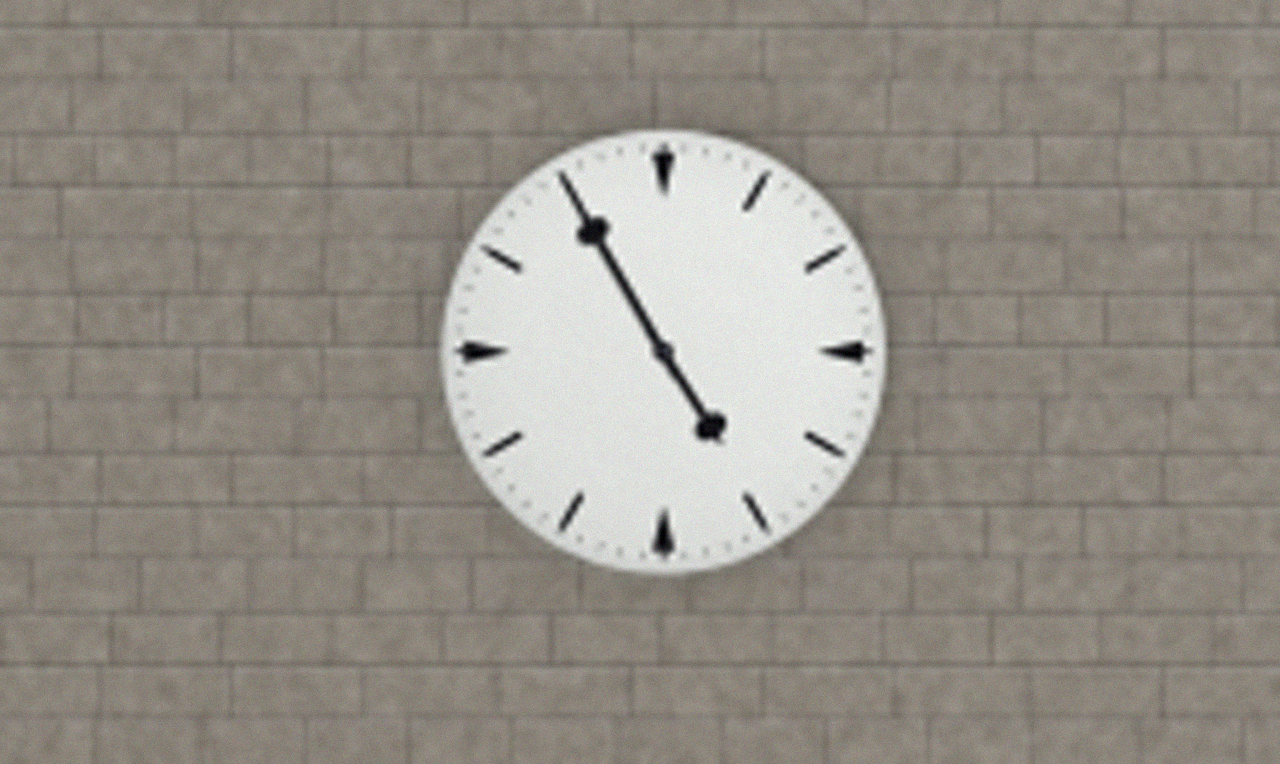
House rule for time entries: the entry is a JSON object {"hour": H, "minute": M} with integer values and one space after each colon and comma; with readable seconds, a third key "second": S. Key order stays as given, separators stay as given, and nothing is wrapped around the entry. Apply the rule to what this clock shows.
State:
{"hour": 4, "minute": 55}
